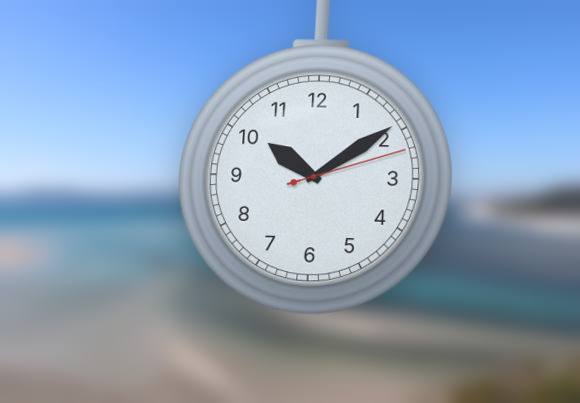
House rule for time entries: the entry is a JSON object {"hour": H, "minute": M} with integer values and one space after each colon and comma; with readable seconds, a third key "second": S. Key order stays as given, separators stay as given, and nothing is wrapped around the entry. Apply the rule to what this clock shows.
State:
{"hour": 10, "minute": 9, "second": 12}
